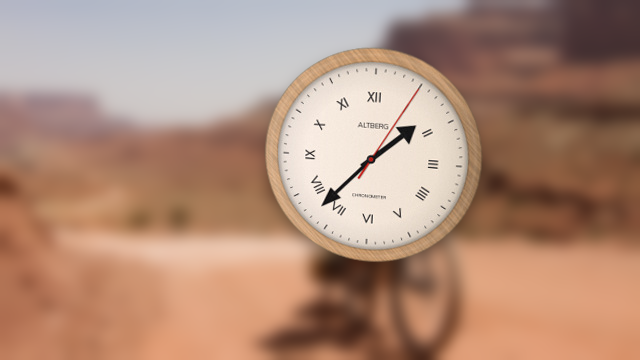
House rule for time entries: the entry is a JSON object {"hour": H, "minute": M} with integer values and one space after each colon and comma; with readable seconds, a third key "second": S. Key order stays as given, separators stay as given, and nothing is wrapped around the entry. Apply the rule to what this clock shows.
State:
{"hour": 1, "minute": 37, "second": 5}
